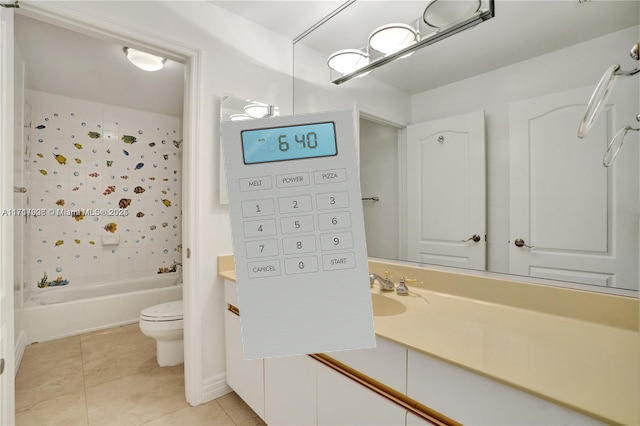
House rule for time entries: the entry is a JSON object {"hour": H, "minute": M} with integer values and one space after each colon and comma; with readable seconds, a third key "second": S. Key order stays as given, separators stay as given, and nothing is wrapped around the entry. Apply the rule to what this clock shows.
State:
{"hour": 6, "minute": 40}
